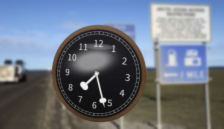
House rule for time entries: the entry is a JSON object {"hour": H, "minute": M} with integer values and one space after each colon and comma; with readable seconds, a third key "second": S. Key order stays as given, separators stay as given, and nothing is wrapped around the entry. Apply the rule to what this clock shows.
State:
{"hour": 7, "minute": 27}
